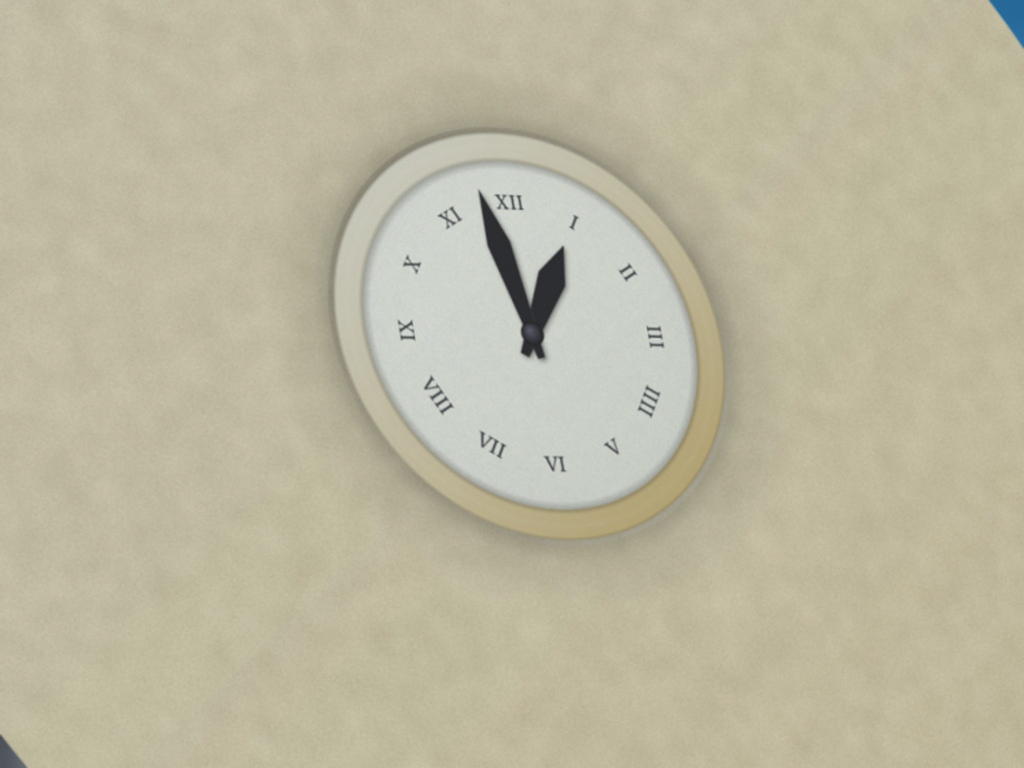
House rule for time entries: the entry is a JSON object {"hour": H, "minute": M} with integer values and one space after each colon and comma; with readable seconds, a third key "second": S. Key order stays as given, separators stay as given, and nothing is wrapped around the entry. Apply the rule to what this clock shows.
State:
{"hour": 12, "minute": 58}
